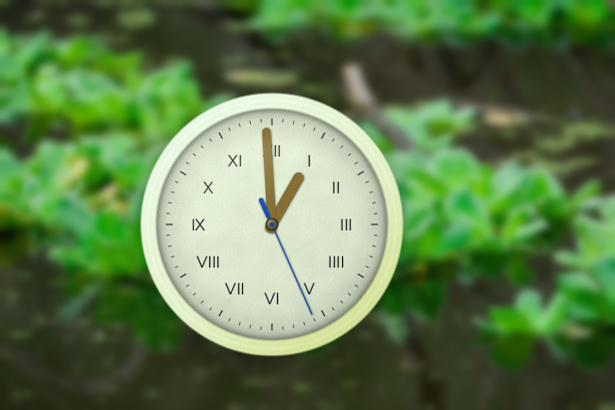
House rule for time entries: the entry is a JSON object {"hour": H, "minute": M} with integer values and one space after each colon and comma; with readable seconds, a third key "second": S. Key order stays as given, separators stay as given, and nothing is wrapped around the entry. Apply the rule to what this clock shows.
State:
{"hour": 12, "minute": 59, "second": 26}
